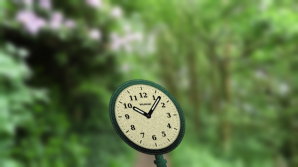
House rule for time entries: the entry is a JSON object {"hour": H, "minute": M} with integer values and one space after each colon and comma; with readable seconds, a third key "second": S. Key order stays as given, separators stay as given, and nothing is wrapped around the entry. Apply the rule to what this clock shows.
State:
{"hour": 10, "minute": 7}
